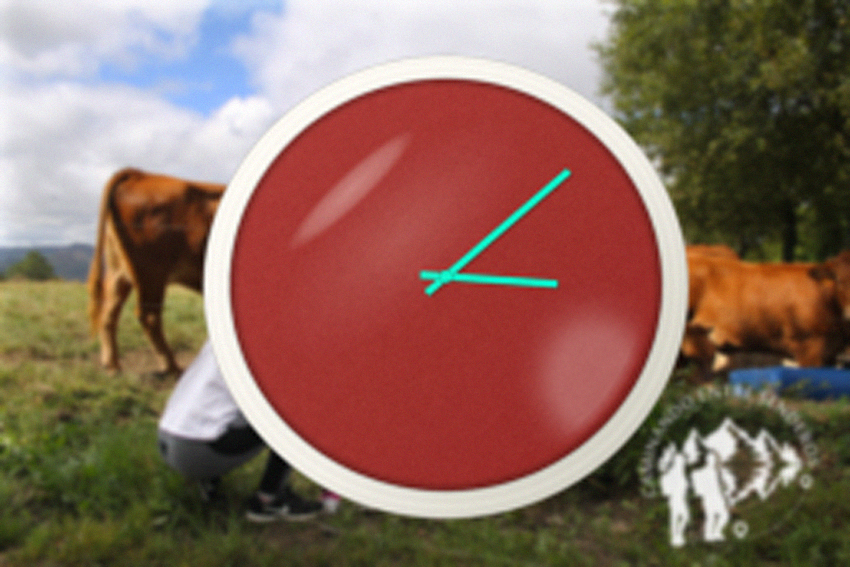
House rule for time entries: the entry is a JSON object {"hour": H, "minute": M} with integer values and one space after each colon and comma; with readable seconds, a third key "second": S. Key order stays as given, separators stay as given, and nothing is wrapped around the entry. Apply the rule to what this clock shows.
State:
{"hour": 3, "minute": 8}
